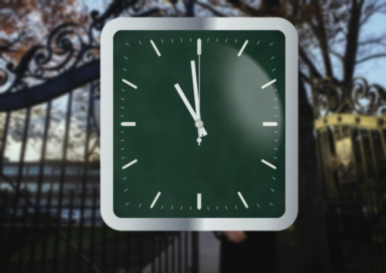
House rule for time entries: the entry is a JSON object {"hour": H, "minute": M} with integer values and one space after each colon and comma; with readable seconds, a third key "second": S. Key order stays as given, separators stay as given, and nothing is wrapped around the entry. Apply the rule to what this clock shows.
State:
{"hour": 10, "minute": 59, "second": 0}
